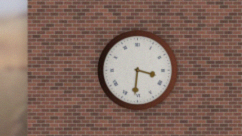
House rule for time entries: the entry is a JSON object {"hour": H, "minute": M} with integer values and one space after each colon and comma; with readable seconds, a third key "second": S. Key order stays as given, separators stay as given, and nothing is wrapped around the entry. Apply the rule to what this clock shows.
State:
{"hour": 3, "minute": 31}
